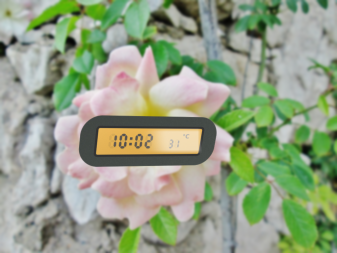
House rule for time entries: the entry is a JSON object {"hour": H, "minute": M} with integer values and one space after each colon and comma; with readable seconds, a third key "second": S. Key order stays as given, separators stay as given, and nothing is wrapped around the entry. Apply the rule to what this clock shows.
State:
{"hour": 10, "minute": 2}
